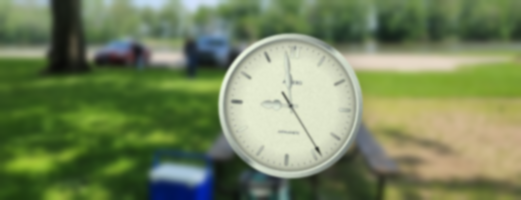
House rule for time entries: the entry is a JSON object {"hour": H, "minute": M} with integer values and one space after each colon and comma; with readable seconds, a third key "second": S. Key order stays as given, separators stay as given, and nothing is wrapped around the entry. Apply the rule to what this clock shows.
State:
{"hour": 8, "minute": 58, "second": 24}
